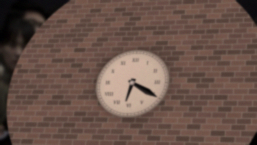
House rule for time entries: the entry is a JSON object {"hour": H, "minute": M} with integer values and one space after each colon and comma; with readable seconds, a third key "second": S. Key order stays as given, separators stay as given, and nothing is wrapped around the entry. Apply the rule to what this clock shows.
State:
{"hour": 6, "minute": 20}
